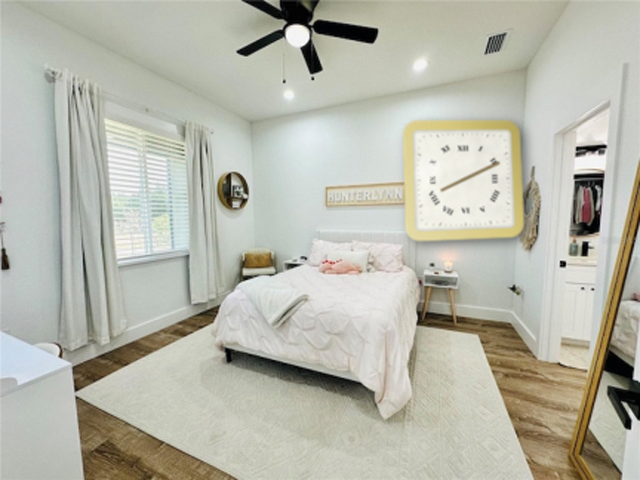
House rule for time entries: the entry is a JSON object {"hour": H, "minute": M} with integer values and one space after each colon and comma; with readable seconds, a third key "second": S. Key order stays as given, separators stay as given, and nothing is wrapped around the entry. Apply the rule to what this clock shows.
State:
{"hour": 8, "minute": 11}
